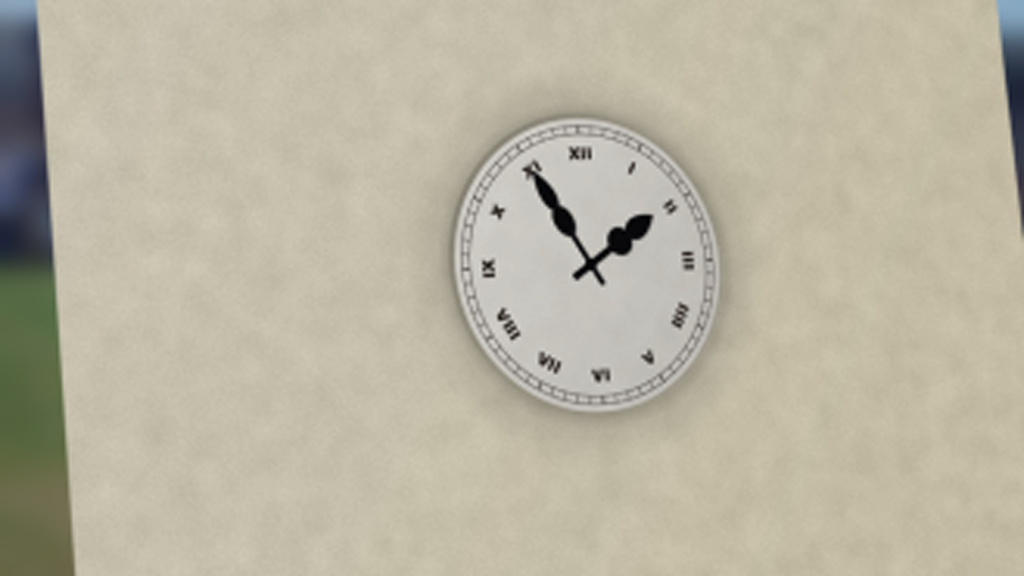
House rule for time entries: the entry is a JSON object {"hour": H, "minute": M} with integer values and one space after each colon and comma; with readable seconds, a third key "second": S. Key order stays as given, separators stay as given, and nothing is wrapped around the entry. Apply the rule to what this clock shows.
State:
{"hour": 1, "minute": 55}
